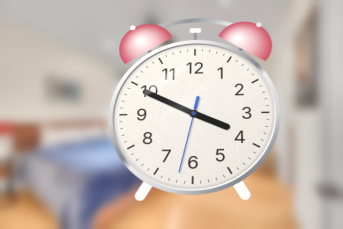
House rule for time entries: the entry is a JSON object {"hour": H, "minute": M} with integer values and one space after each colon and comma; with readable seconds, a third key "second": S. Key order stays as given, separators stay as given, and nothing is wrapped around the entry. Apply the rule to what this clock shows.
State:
{"hour": 3, "minute": 49, "second": 32}
